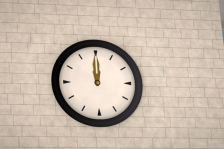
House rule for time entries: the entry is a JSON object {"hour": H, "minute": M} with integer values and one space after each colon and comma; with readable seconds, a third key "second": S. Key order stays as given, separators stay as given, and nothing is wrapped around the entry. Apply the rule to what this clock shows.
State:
{"hour": 12, "minute": 0}
